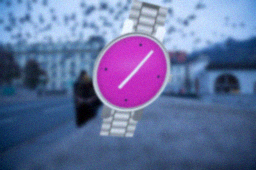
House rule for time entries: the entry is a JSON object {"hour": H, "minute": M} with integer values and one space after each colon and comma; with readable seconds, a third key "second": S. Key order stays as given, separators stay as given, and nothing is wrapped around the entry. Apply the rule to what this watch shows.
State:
{"hour": 7, "minute": 5}
